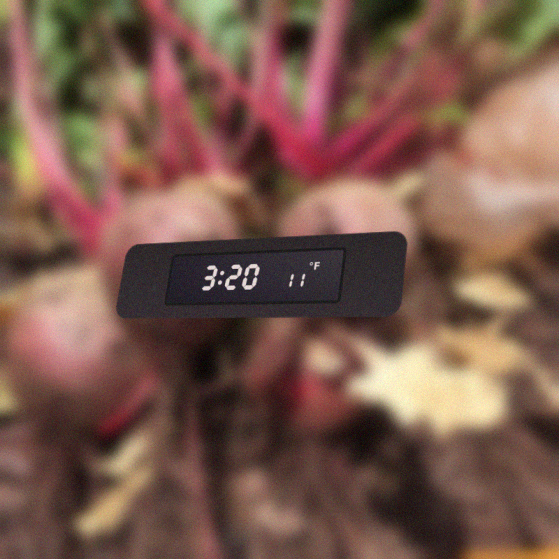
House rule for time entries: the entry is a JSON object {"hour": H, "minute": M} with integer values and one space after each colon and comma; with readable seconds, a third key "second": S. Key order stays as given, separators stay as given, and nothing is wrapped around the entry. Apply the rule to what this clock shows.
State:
{"hour": 3, "minute": 20}
